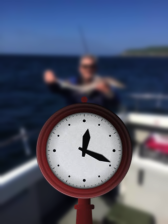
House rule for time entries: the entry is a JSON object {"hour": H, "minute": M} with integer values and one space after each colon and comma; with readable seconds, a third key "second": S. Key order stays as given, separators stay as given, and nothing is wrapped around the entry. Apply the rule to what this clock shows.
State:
{"hour": 12, "minute": 19}
